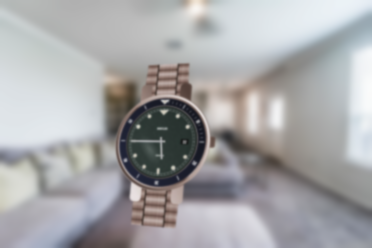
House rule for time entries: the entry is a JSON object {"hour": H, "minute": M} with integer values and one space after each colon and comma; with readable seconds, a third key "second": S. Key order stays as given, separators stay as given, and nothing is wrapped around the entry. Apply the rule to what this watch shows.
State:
{"hour": 5, "minute": 45}
